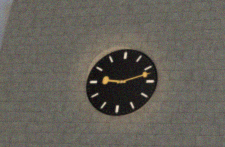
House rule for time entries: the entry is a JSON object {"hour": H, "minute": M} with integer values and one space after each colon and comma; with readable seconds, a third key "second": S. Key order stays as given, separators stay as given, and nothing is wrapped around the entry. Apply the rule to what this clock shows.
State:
{"hour": 9, "minute": 12}
